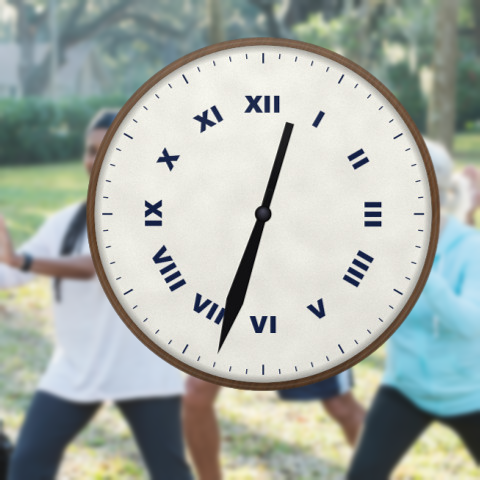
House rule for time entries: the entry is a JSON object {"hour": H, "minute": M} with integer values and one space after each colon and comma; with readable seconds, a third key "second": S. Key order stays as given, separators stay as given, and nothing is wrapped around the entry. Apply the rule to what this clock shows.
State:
{"hour": 12, "minute": 33}
